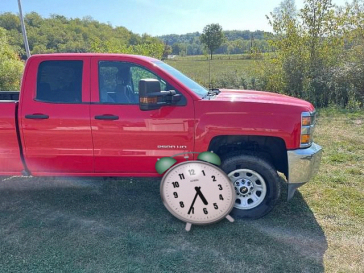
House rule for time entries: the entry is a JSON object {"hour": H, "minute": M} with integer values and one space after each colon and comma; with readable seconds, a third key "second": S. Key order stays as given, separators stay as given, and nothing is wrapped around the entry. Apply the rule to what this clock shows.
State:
{"hour": 5, "minute": 36}
